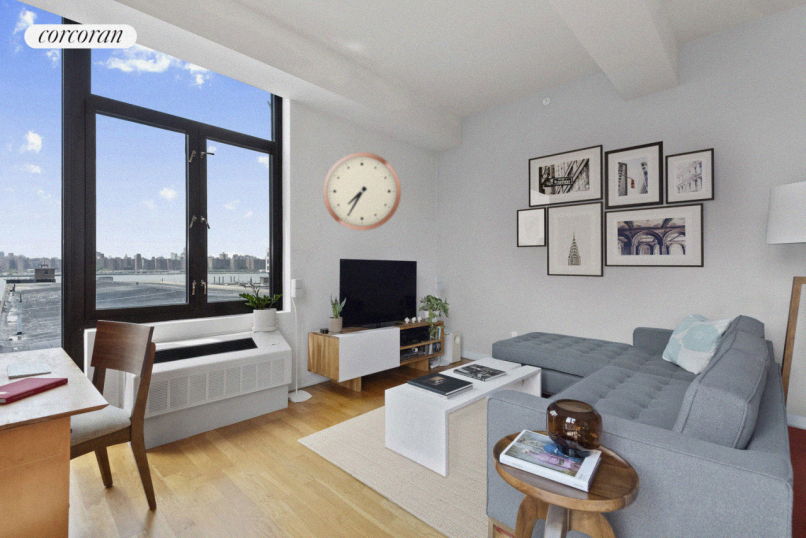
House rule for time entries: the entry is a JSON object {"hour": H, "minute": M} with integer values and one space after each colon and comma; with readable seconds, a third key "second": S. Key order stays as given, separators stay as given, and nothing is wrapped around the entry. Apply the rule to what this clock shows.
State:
{"hour": 7, "minute": 35}
